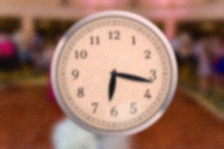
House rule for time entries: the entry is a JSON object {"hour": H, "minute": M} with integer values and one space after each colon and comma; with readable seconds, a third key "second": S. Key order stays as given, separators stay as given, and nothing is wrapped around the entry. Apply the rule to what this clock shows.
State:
{"hour": 6, "minute": 17}
